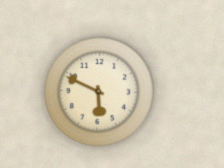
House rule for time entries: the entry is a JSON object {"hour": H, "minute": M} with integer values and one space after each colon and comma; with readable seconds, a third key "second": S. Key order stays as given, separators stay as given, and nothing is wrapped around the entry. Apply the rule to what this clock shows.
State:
{"hour": 5, "minute": 49}
